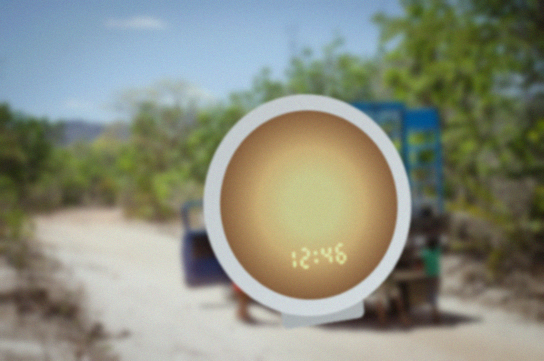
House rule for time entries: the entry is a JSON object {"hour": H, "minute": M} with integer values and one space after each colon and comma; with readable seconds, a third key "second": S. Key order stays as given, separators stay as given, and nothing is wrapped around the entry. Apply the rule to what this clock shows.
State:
{"hour": 12, "minute": 46}
